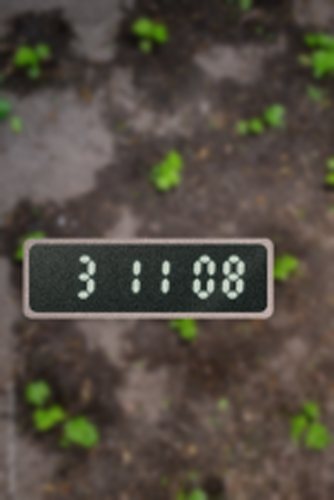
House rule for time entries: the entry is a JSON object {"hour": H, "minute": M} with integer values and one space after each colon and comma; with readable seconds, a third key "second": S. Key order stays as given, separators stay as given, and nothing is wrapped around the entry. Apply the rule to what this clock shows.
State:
{"hour": 3, "minute": 11, "second": 8}
